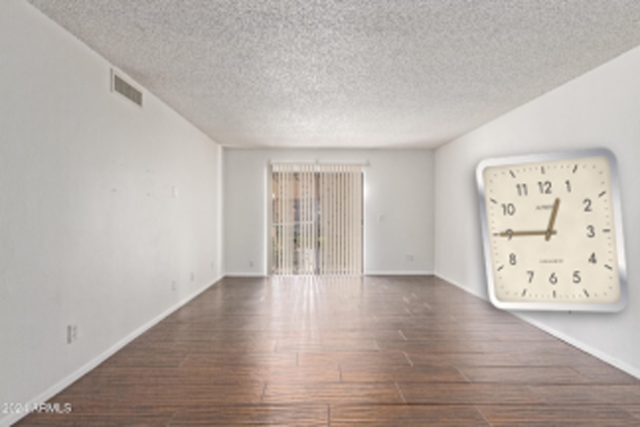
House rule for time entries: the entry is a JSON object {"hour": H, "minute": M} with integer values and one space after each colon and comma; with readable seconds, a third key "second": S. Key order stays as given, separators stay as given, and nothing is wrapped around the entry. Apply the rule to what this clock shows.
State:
{"hour": 12, "minute": 45}
